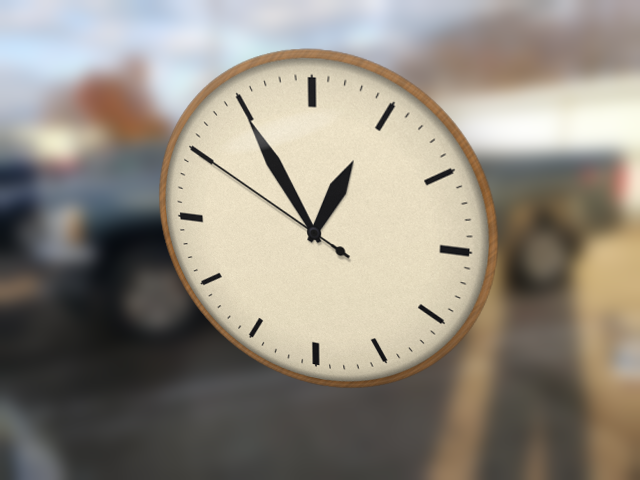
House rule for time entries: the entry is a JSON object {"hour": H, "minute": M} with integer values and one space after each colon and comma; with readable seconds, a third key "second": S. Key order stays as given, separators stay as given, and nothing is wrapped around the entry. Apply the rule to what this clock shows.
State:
{"hour": 12, "minute": 54, "second": 50}
